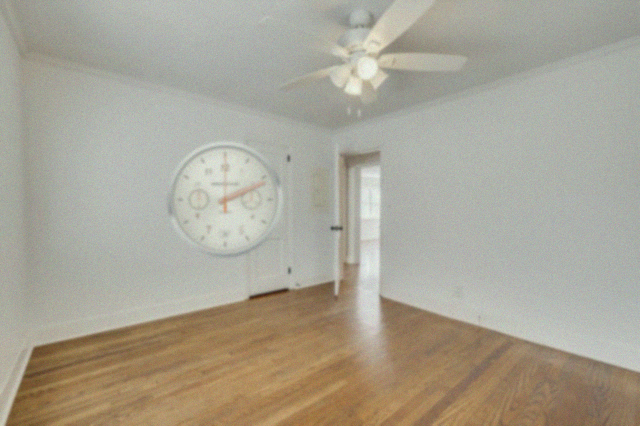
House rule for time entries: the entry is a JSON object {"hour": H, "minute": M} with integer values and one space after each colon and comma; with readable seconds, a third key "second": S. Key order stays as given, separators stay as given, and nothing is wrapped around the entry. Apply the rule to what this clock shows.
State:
{"hour": 2, "minute": 11}
